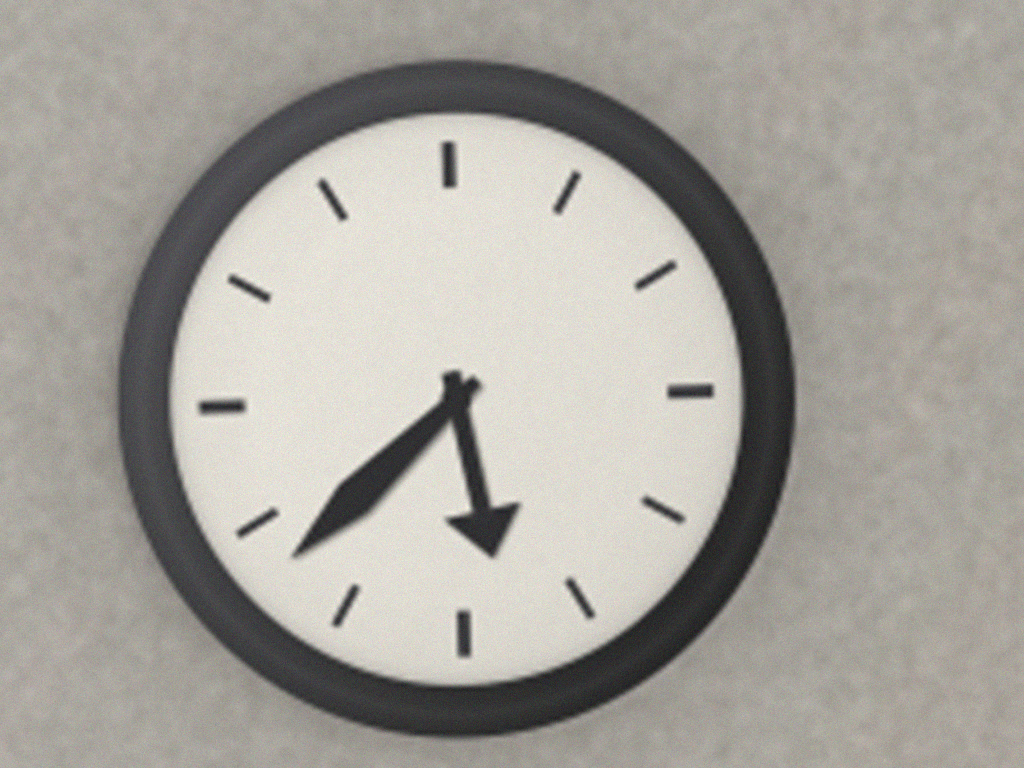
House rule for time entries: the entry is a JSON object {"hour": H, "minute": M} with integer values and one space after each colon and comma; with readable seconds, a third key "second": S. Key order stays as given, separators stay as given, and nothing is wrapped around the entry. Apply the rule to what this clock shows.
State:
{"hour": 5, "minute": 38}
